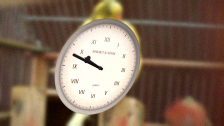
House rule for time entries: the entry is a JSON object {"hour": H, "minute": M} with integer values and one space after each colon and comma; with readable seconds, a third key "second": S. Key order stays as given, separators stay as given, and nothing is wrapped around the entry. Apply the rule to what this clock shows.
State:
{"hour": 9, "minute": 48}
